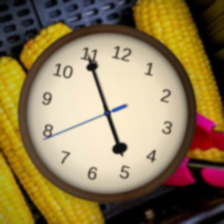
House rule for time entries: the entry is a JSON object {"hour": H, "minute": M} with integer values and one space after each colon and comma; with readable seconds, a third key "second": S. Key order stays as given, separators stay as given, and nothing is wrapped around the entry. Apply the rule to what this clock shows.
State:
{"hour": 4, "minute": 54, "second": 39}
